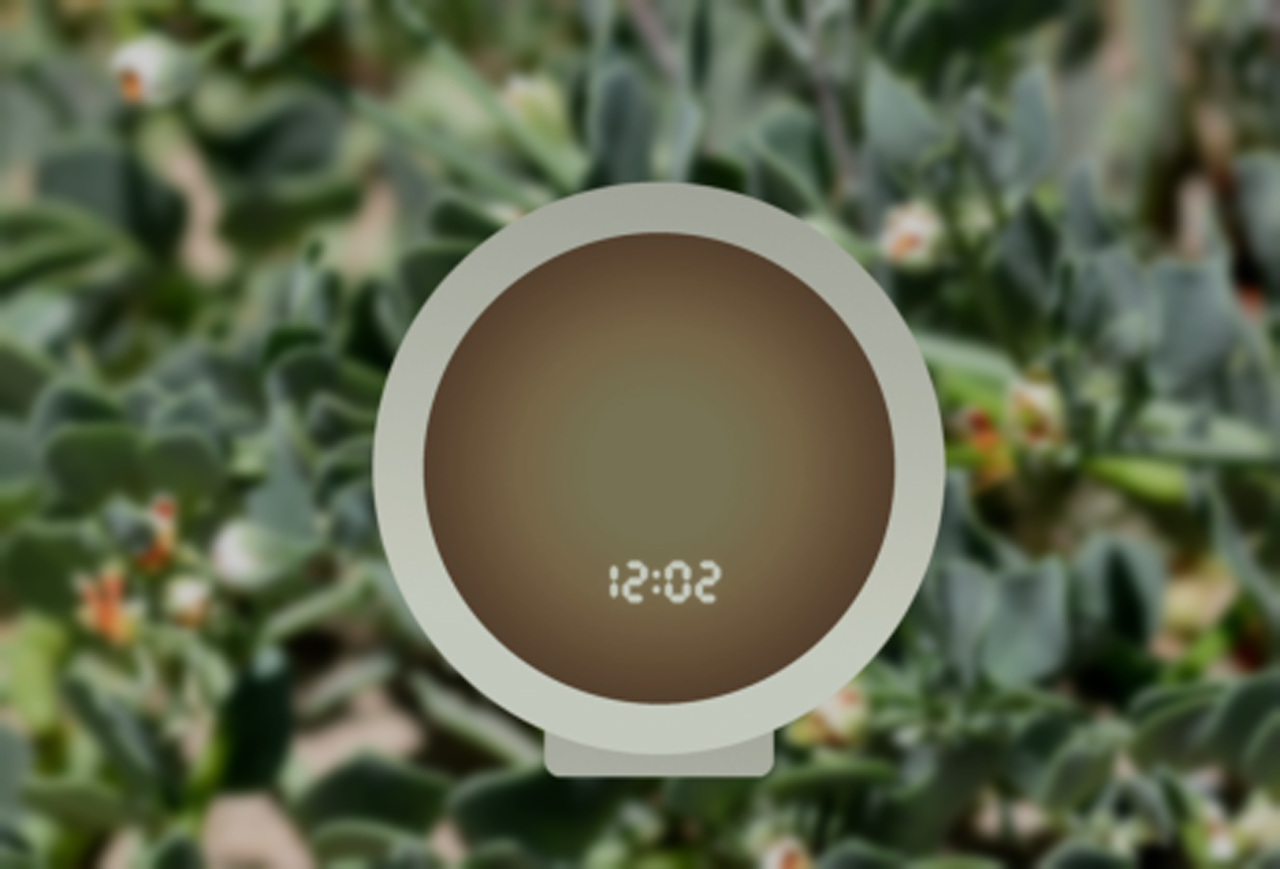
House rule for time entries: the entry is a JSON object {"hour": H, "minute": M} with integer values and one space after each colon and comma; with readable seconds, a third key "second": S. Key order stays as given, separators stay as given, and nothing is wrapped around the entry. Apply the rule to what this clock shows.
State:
{"hour": 12, "minute": 2}
